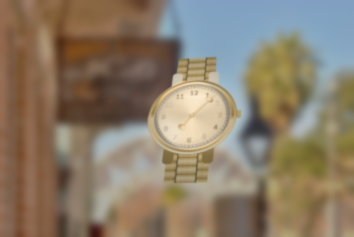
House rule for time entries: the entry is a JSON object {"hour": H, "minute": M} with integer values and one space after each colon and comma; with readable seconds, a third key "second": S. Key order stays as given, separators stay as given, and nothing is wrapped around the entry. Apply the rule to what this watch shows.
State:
{"hour": 7, "minute": 7}
